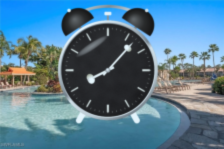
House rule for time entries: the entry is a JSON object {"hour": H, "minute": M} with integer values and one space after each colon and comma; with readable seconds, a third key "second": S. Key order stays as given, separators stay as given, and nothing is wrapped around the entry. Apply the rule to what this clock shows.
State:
{"hour": 8, "minute": 7}
